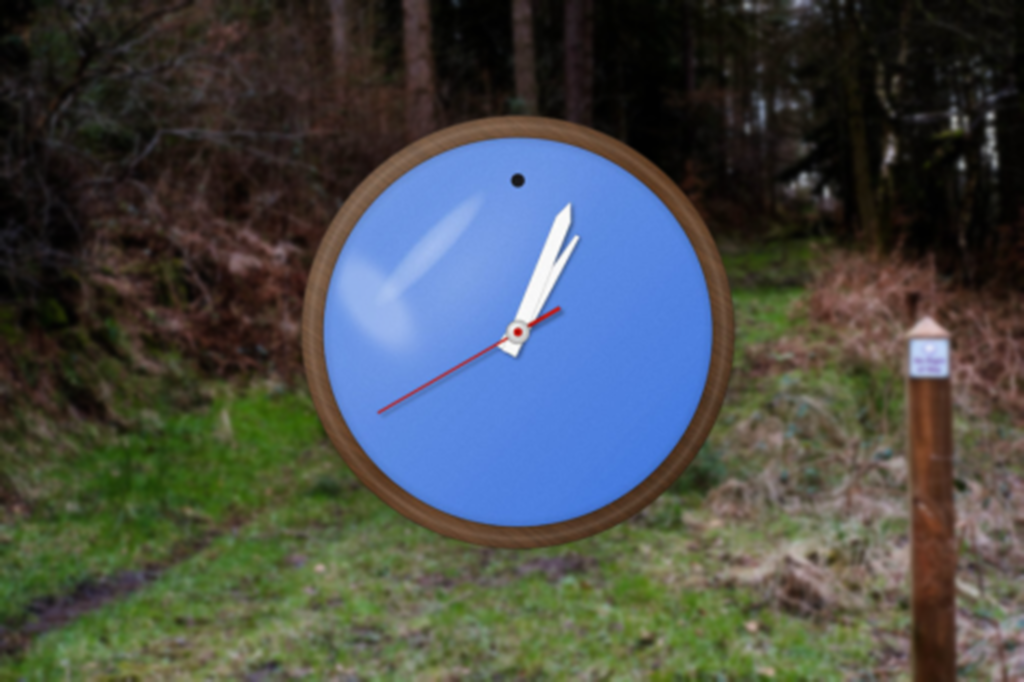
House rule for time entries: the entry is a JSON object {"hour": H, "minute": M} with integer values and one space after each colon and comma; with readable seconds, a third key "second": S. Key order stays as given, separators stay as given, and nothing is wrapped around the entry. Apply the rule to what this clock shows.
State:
{"hour": 1, "minute": 3, "second": 40}
